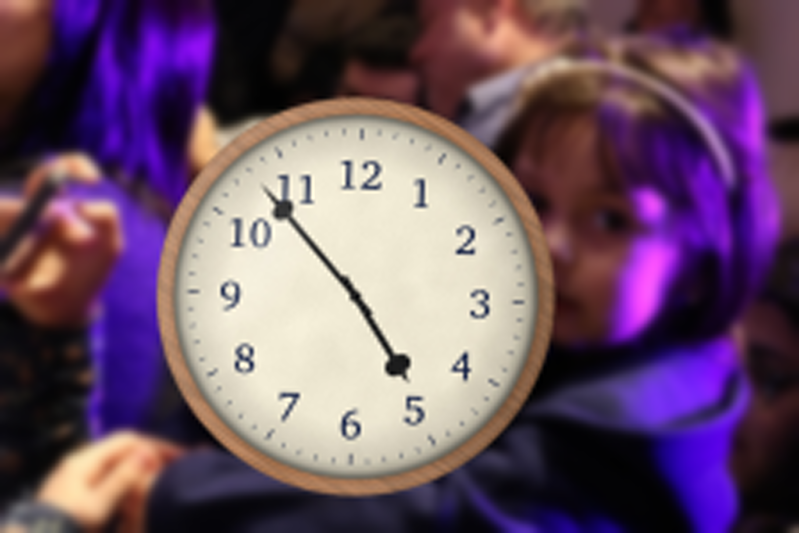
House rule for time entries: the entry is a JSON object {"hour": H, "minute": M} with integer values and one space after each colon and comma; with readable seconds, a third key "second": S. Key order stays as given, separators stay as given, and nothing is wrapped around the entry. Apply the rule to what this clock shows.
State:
{"hour": 4, "minute": 53}
